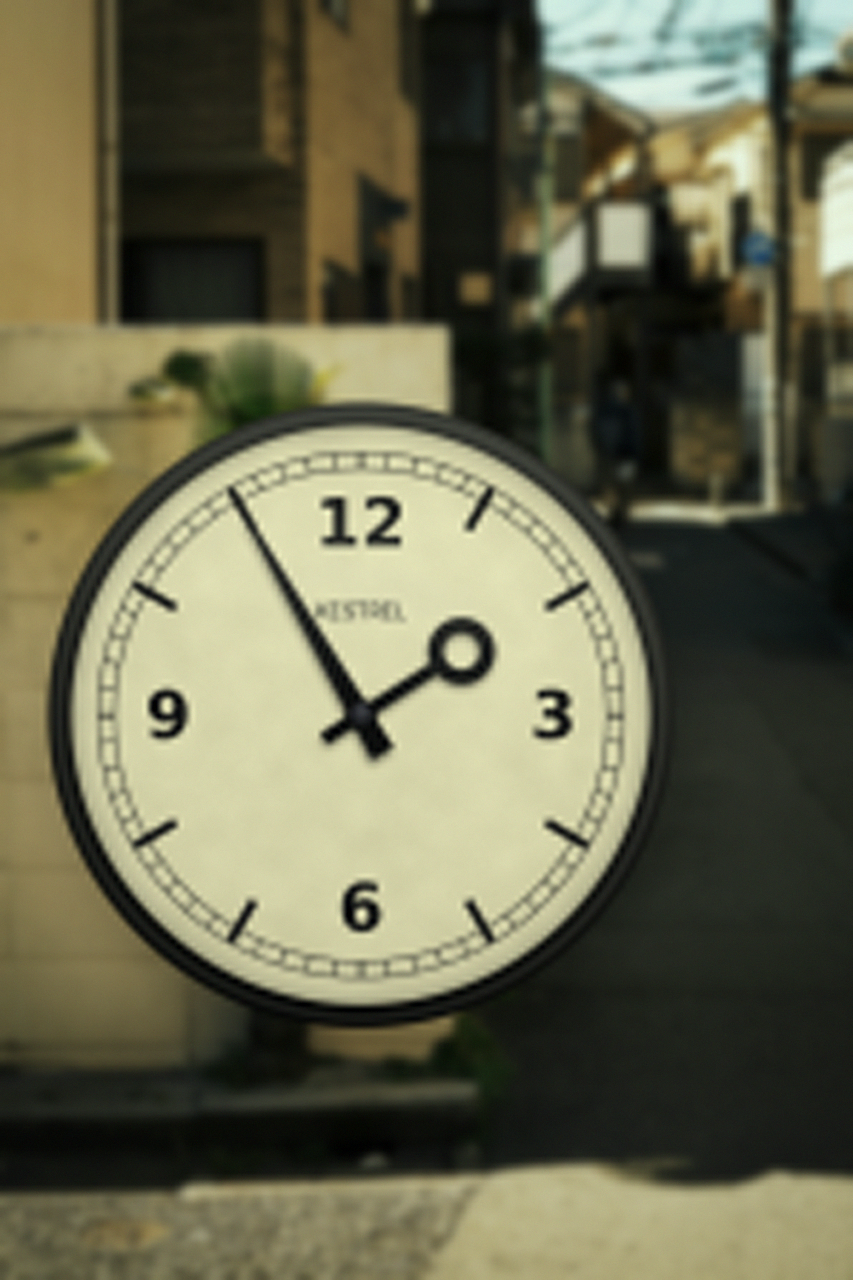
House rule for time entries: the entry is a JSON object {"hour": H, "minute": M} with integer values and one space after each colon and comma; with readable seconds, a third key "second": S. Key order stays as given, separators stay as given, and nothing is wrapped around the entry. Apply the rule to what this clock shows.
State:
{"hour": 1, "minute": 55}
